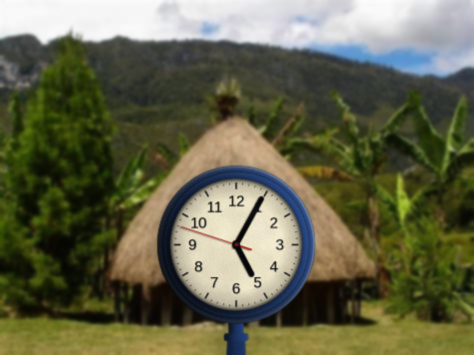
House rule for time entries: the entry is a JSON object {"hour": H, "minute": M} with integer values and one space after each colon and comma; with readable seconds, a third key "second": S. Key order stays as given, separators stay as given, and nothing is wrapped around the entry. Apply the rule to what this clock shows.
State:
{"hour": 5, "minute": 4, "second": 48}
